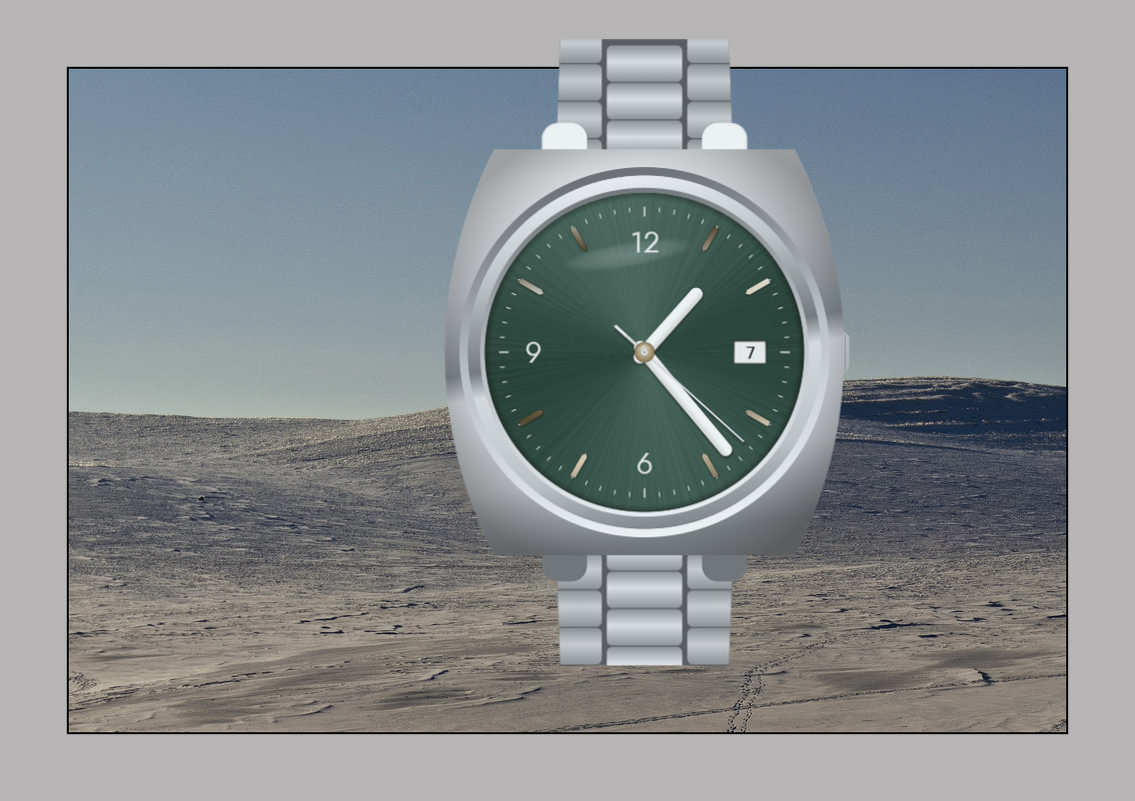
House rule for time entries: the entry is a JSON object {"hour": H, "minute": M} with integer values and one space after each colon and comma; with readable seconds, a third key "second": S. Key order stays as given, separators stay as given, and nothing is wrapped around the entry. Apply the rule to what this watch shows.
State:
{"hour": 1, "minute": 23, "second": 22}
